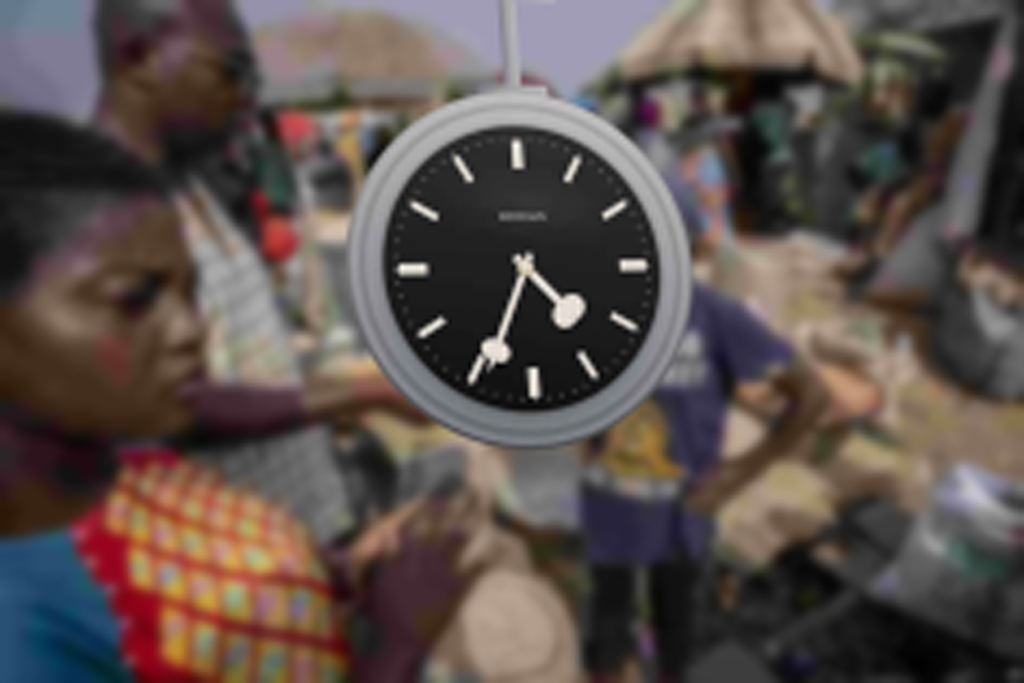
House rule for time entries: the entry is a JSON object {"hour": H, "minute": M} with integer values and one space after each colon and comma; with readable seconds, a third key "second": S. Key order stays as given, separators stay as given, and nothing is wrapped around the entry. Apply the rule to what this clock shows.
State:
{"hour": 4, "minute": 34}
